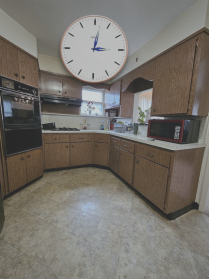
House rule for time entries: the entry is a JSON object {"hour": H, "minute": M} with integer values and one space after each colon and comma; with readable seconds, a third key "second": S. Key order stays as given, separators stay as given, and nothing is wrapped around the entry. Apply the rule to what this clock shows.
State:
{"hour": 3, "minute": 2}
